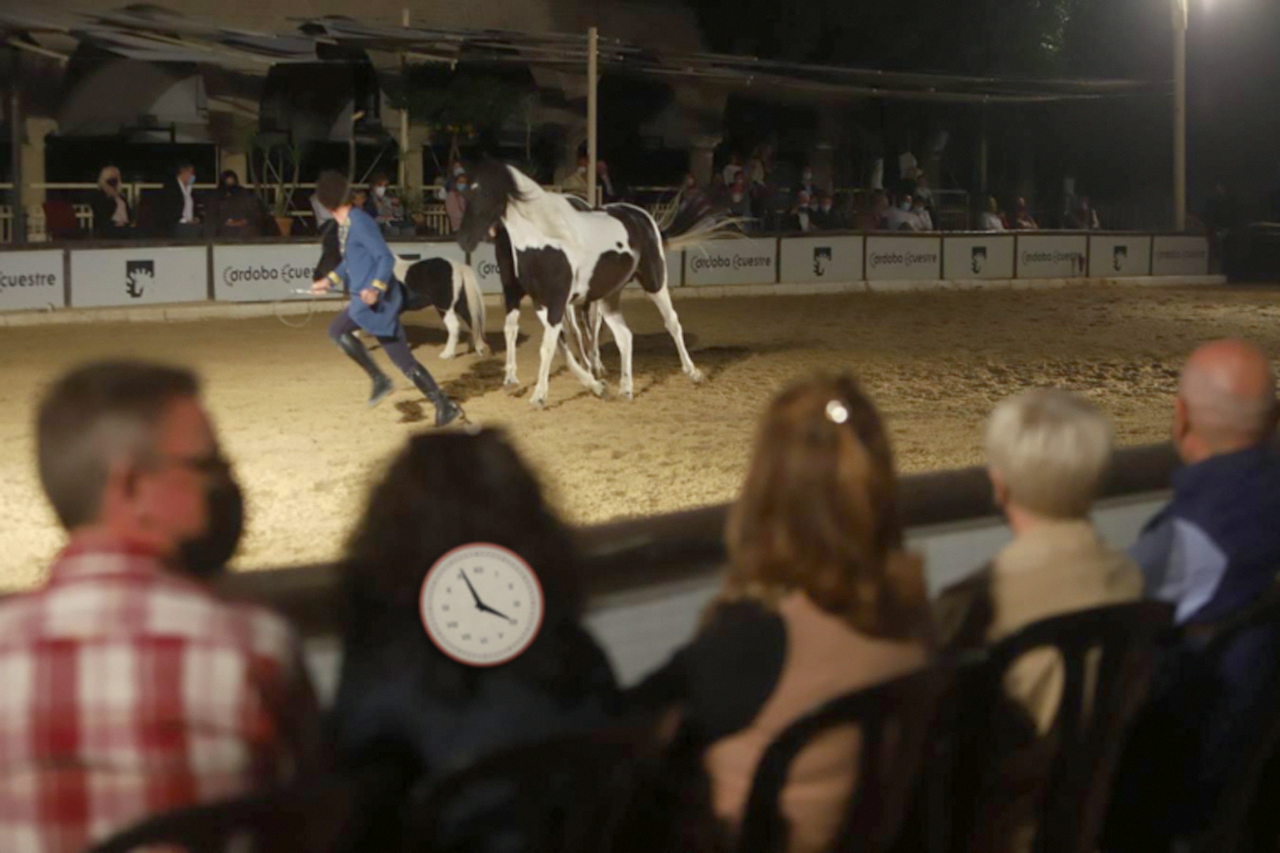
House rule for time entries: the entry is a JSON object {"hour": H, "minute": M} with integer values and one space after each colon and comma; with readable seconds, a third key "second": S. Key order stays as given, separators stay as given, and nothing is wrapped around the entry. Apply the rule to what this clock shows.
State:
{"hour": 3, "minute": 56}
